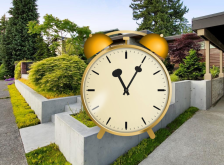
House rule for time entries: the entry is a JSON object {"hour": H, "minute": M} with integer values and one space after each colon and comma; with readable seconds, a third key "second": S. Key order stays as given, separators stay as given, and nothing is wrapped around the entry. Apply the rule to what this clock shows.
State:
{"hour": 11, "minute": 5}
